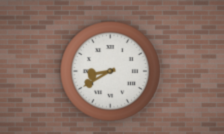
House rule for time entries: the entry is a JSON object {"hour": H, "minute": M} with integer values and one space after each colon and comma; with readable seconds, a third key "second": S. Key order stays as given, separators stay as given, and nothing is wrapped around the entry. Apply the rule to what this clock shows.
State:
{"hour": 8, "minute": 40}
